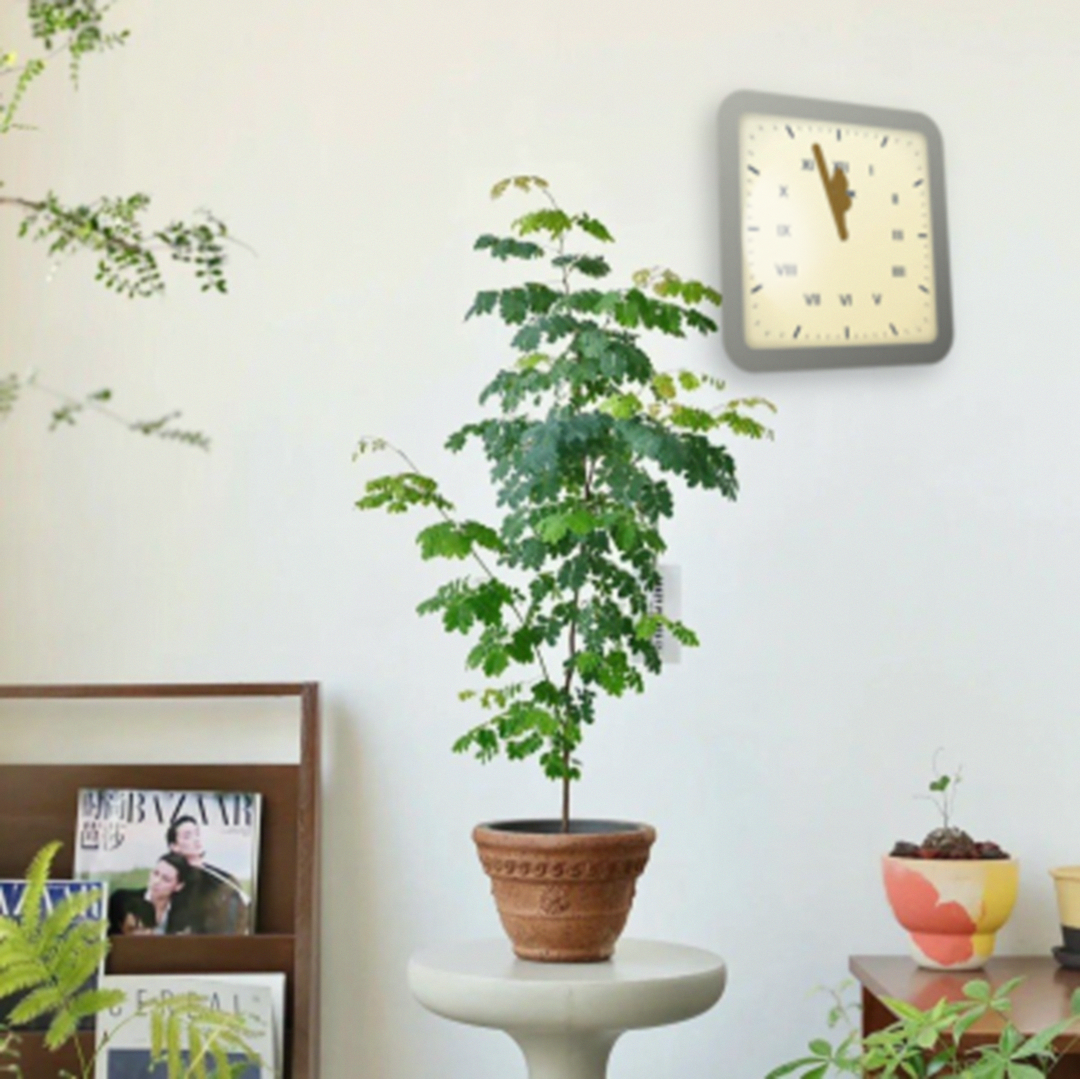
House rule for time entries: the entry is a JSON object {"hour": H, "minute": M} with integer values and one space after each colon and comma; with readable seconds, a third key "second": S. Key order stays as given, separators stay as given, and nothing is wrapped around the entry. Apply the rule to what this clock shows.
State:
{"hour": 11, "minute": 57}
